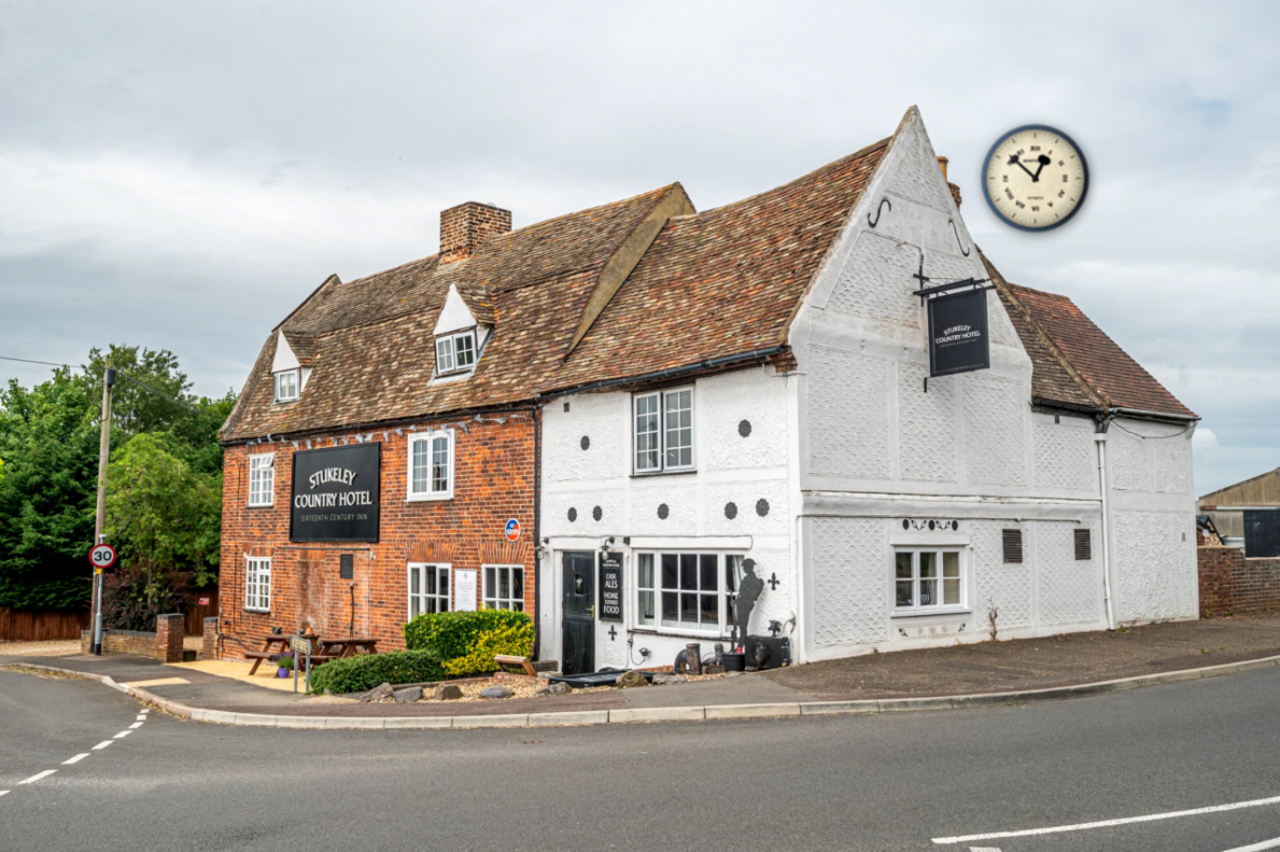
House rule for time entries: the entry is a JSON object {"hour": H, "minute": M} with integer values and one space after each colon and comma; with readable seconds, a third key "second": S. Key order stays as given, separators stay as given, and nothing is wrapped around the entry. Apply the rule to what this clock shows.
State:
{"hour": 12, "minute": 52}
